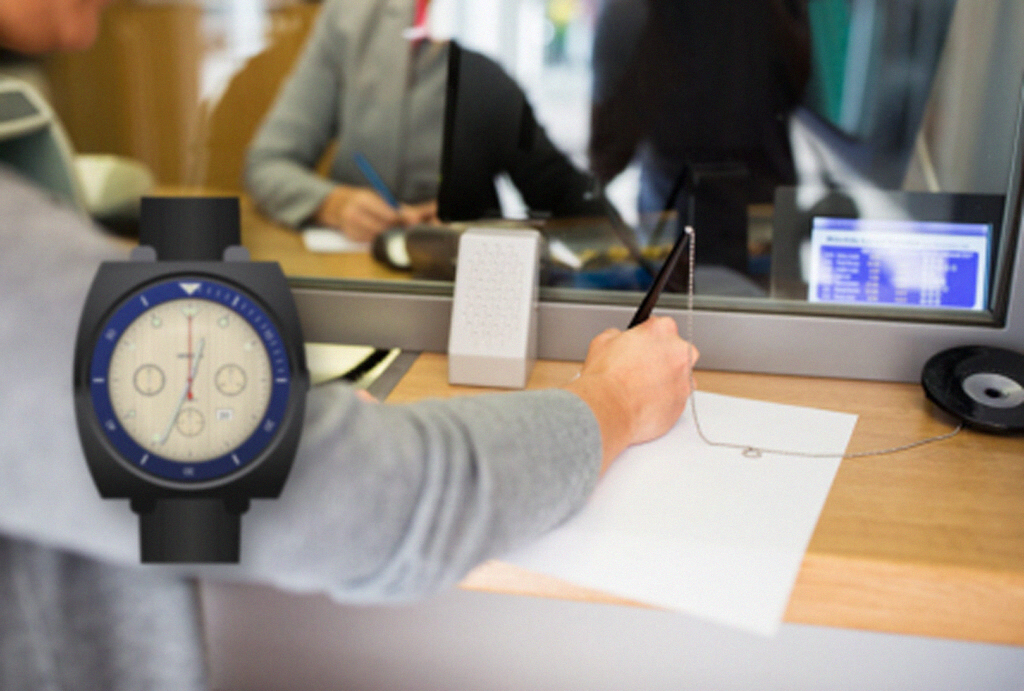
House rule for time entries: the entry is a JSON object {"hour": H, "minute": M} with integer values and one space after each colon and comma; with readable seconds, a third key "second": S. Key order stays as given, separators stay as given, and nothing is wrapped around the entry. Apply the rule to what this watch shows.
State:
{"hour": 12, "minute": 34}
